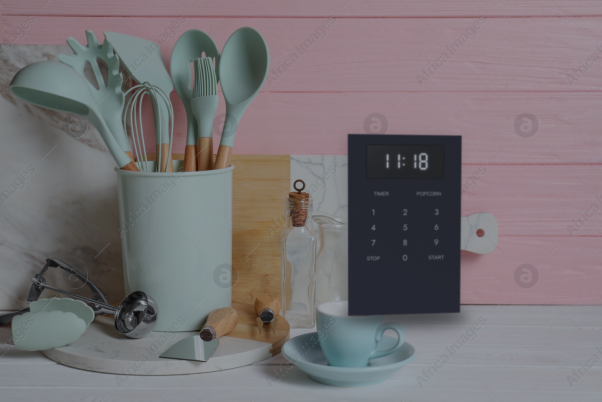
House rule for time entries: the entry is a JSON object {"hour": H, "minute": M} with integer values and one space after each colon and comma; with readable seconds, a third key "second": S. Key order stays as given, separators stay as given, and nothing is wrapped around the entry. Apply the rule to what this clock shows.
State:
{"hour": 11, "minute": 18}
